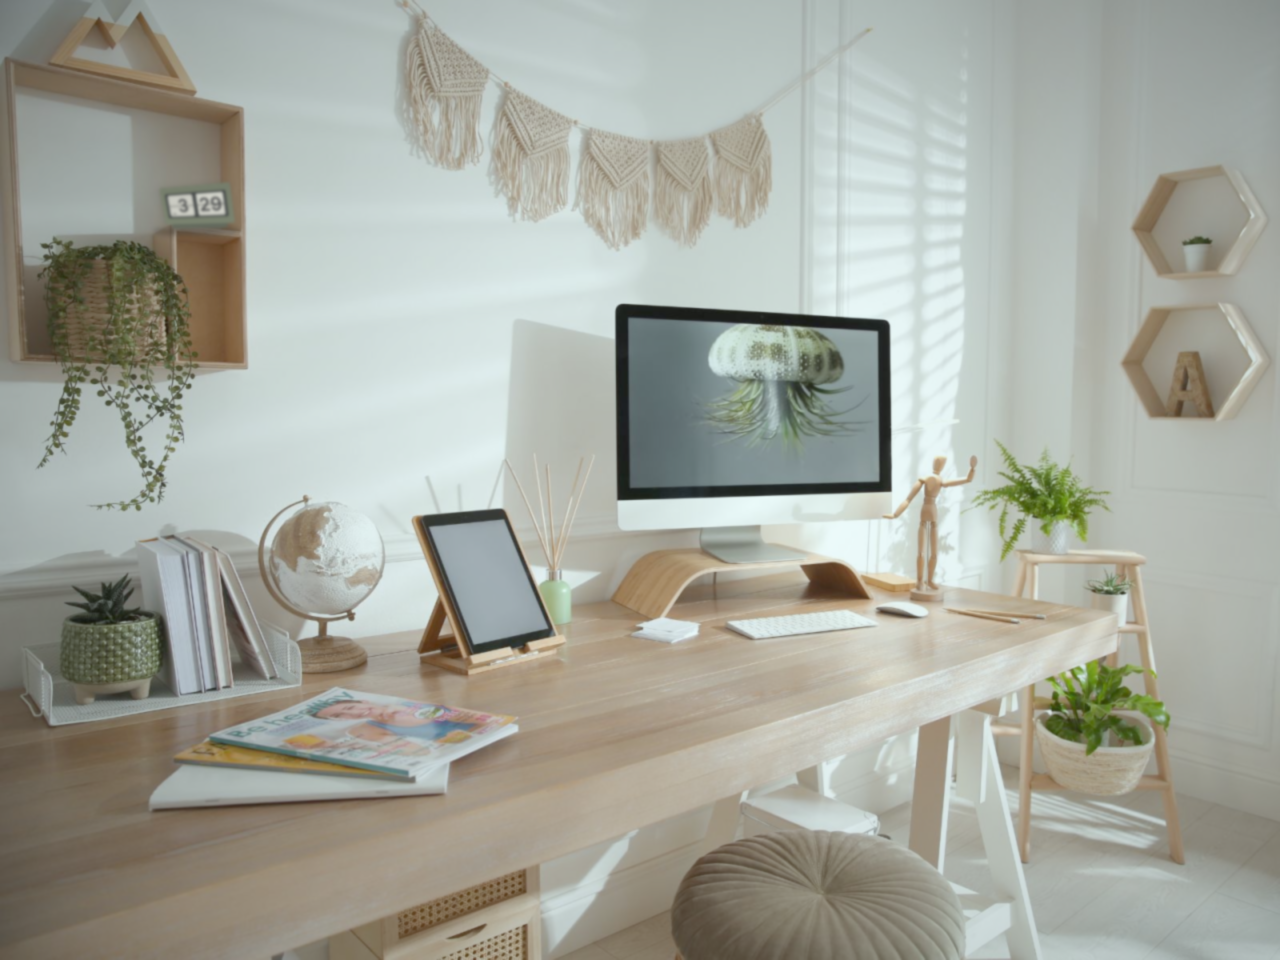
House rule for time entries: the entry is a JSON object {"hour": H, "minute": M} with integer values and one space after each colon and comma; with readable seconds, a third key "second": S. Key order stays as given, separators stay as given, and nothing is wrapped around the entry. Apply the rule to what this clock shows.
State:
{"hour": 3, "minute": 29}
